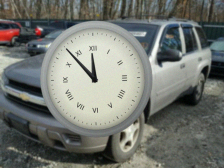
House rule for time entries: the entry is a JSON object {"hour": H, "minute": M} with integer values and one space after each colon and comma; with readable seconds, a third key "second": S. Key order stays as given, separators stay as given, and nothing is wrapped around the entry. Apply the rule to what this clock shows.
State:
{"hour": 11, "minute": 53}
